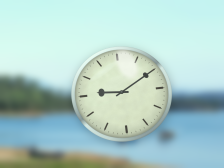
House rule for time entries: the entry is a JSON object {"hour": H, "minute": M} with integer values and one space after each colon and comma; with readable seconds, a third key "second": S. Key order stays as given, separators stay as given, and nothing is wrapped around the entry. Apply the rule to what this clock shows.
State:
{"hour": 9, "minute": 10}
